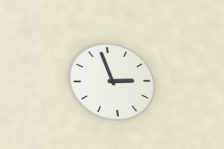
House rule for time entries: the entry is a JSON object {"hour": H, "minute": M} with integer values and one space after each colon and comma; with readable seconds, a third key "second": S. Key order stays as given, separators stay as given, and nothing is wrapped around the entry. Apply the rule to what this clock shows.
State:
{"hour": 2, "minute": 58}
